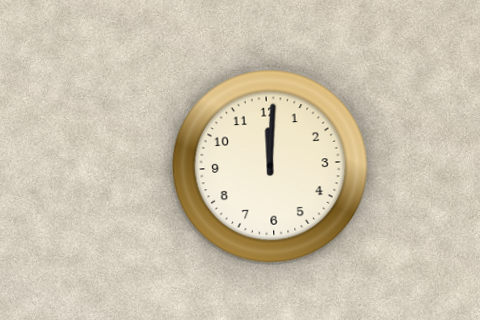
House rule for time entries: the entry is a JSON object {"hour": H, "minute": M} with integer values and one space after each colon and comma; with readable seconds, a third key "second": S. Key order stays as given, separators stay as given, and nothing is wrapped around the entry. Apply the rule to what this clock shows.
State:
{"hour": 12, "minute": 1}
